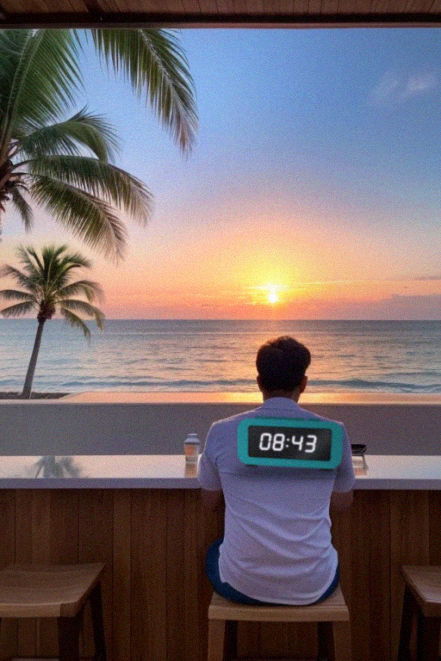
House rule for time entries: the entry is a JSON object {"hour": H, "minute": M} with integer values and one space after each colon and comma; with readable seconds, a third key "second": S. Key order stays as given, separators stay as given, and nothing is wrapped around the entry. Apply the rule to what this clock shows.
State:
{"hour": 8, "minute": 43}
